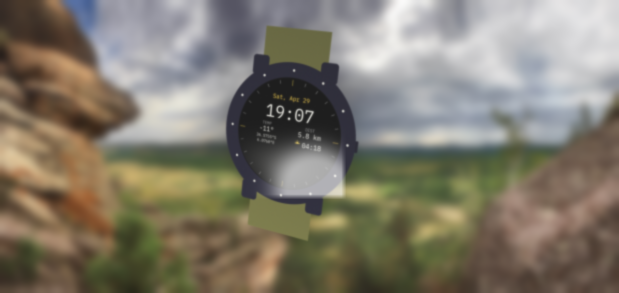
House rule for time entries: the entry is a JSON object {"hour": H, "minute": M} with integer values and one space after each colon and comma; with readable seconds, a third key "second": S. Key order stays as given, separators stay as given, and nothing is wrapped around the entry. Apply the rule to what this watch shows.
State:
{"hour": 19, "minute": 7}
